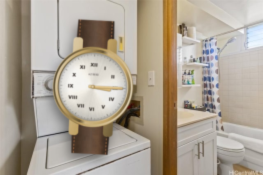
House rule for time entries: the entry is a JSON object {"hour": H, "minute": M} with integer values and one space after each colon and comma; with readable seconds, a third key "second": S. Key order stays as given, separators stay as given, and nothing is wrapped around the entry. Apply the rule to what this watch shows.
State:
{"hour": 3, "minute": 15}
